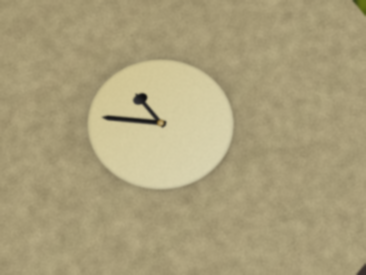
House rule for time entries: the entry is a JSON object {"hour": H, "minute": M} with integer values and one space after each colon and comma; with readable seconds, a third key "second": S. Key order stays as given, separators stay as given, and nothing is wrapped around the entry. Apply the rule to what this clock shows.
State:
{"hour": 10, "minute": 46}
